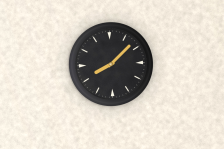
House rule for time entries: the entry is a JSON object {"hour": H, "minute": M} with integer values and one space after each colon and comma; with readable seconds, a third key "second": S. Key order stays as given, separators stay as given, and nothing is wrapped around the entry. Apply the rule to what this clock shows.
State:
{"hour": 8, "minute": 8}
